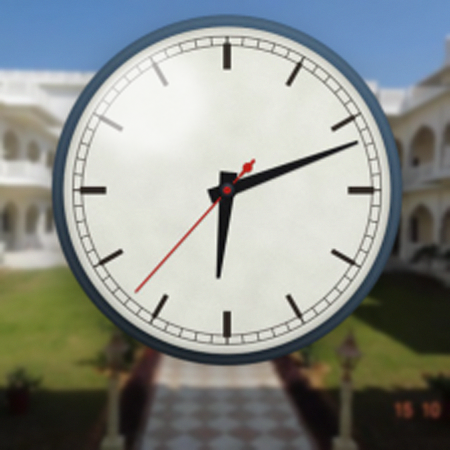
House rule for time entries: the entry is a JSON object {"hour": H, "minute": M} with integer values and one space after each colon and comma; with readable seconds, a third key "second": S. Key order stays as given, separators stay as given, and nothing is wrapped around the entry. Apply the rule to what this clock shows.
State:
{"hour": 6, "minute": 11, "second": 37}
